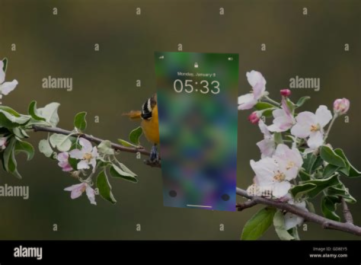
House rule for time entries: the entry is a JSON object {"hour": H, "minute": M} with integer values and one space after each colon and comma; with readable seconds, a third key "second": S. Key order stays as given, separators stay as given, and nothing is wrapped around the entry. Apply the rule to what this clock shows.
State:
{"hour": 5, "minute": 33}
